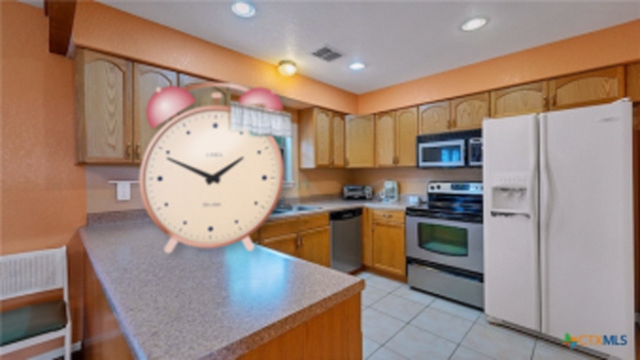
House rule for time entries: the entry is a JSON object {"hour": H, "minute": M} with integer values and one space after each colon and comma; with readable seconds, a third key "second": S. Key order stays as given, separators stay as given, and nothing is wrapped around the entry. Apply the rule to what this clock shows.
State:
{"hour": 1, "minute": 49}
